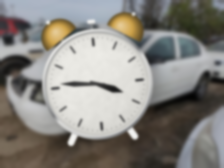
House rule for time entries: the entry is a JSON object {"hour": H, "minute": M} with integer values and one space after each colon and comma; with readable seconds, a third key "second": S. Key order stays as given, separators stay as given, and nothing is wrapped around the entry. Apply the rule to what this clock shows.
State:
{"hour": 3, "minute": 46}
